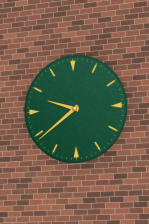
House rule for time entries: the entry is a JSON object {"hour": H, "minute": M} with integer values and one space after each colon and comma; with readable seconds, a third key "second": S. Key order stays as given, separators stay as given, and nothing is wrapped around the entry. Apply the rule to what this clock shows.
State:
{"hour": 9, "minute": 39}
